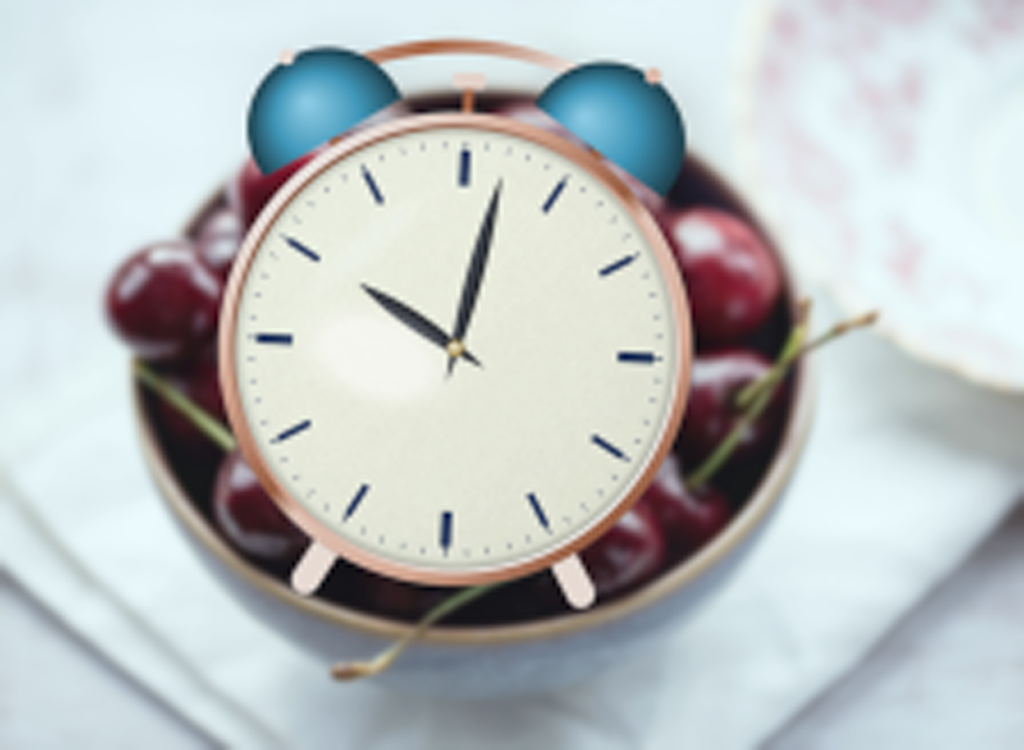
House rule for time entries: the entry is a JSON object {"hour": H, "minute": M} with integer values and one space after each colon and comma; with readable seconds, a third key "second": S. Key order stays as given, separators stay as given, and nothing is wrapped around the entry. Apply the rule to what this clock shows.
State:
{"hour": 10, "minute": 2}
